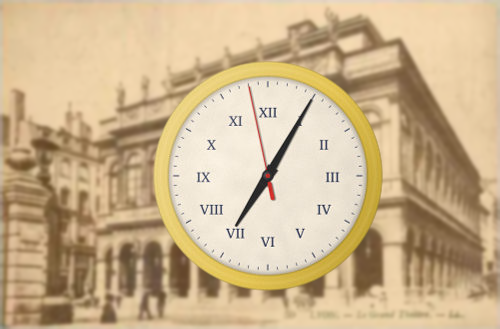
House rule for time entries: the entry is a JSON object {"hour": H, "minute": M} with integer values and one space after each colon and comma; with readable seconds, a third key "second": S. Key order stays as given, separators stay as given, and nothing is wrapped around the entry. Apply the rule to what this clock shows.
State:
{"hour": 7, "minute": 4, "second": 58}
